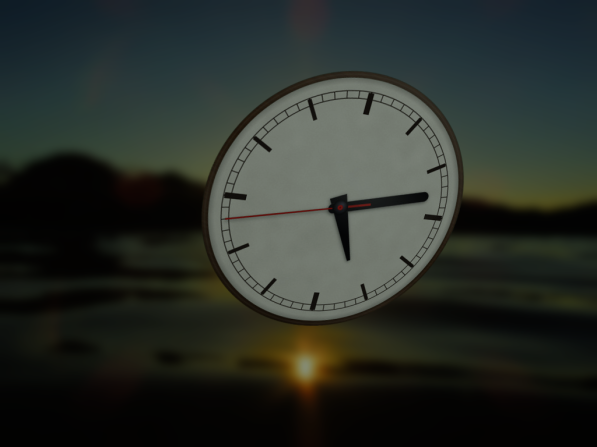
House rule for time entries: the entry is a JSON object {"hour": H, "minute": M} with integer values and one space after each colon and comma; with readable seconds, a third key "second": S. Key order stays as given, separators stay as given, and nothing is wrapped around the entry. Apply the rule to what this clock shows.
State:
{"hour": 5, "minute": 12, "second": 43}
